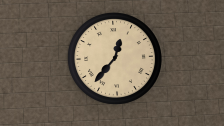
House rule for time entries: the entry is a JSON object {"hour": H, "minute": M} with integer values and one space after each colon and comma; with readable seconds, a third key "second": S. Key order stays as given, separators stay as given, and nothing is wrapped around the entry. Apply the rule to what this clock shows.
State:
{"hour": 12, "minute": 37}
